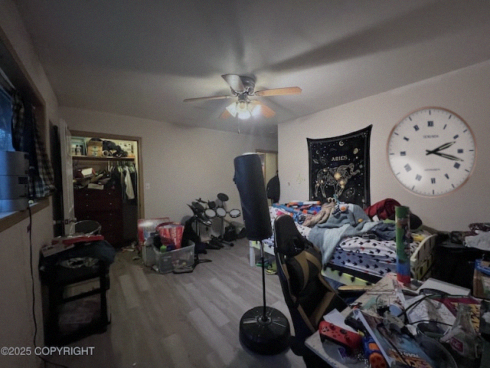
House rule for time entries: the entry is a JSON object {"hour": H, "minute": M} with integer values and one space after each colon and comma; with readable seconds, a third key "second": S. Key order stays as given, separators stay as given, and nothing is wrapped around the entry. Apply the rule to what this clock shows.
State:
{"hour": 2, "minute": 18}
